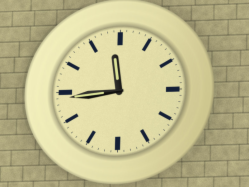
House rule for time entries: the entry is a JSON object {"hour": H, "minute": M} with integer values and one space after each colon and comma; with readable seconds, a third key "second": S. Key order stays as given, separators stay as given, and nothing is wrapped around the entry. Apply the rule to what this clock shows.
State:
{"hour": 11, "minute": 44}
